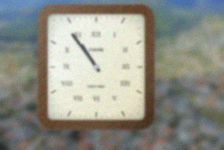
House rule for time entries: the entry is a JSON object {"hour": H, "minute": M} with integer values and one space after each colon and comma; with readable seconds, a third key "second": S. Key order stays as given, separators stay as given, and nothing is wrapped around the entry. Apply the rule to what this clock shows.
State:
{"hour": 10, "minute": 54}
